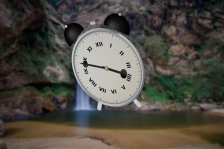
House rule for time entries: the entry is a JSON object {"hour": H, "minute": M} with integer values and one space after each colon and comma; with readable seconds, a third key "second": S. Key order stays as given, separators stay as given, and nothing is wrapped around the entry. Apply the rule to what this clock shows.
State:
{"hour": 3, "minute": 48}
